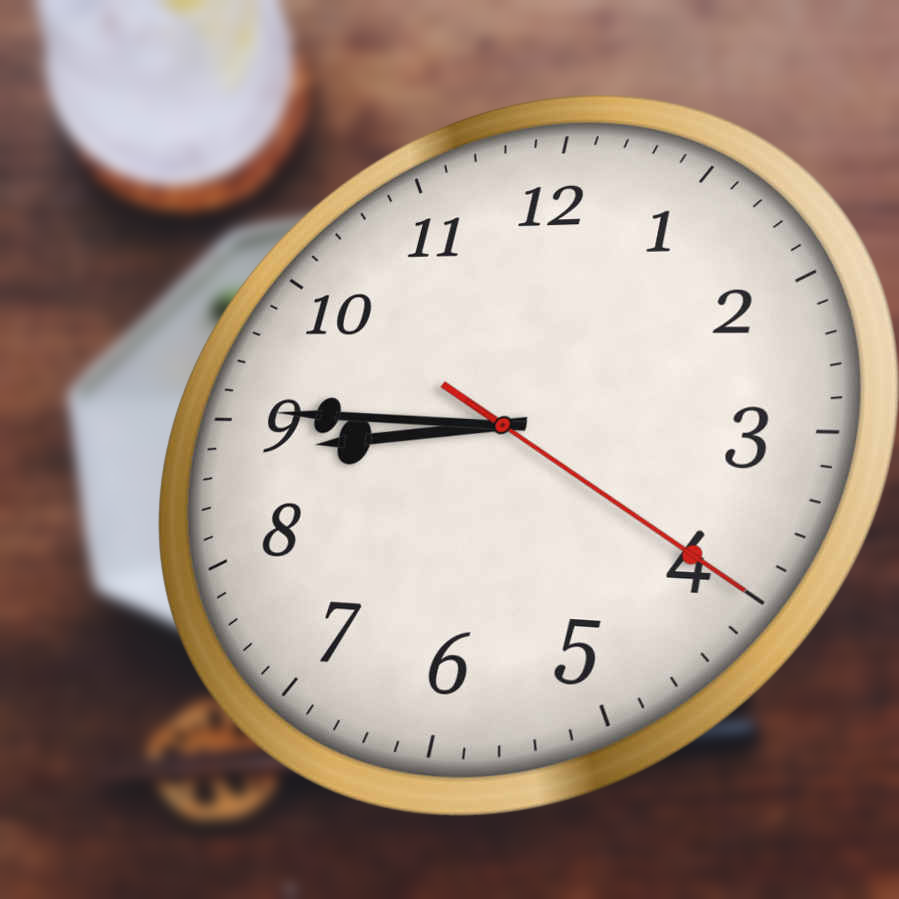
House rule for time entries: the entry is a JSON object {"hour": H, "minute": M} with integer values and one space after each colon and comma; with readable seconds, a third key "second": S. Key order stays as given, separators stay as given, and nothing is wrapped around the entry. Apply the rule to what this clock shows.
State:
{"hour": 8, "minute": 45, "second": 20}
